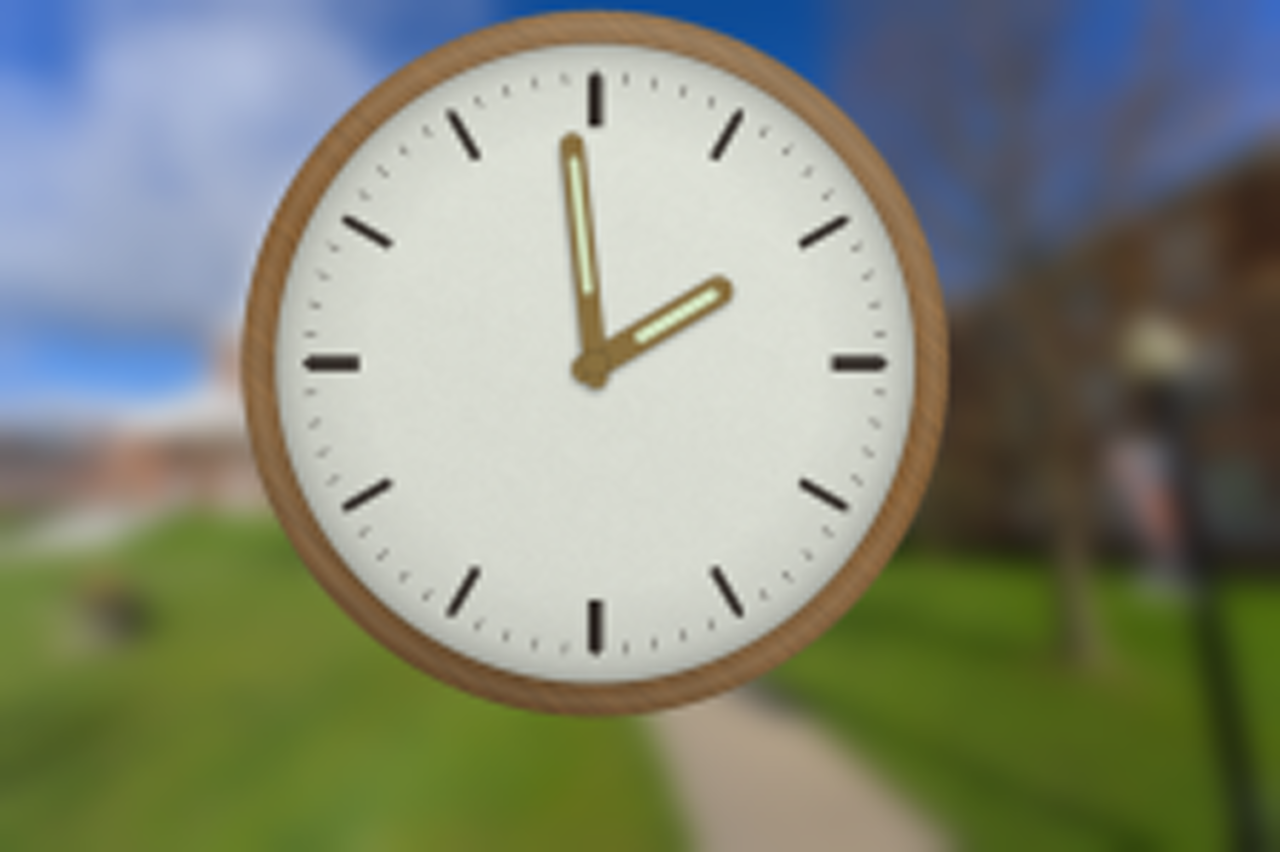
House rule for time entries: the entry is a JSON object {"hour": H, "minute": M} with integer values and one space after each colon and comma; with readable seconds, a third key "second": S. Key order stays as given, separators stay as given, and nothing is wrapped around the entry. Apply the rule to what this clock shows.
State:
{"hour": 1, "minute": 59}
